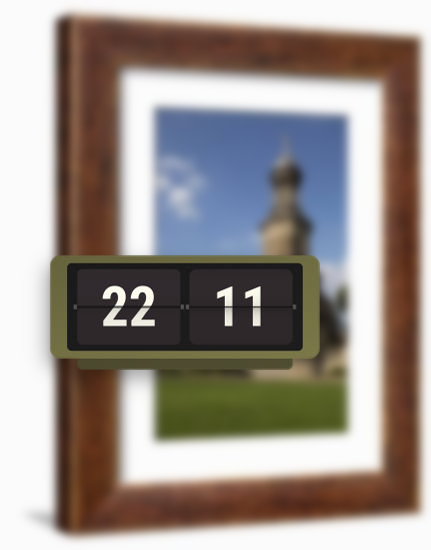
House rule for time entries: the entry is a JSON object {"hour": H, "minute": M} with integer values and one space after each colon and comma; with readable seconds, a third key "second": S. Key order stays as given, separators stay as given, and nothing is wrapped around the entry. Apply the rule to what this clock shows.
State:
{"hour": 22, "minute": 11}
